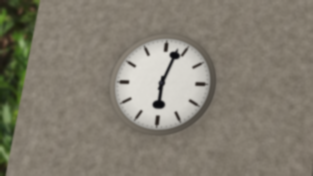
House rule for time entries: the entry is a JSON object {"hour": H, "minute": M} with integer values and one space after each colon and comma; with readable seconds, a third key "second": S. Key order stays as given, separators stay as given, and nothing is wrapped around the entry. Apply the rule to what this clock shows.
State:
{"hour": 6, "minute": 3}
